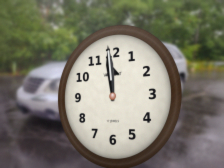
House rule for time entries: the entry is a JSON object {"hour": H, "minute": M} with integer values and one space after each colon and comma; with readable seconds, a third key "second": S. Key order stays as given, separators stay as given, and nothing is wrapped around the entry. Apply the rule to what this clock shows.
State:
{"hour": 11, "minute": 59}
